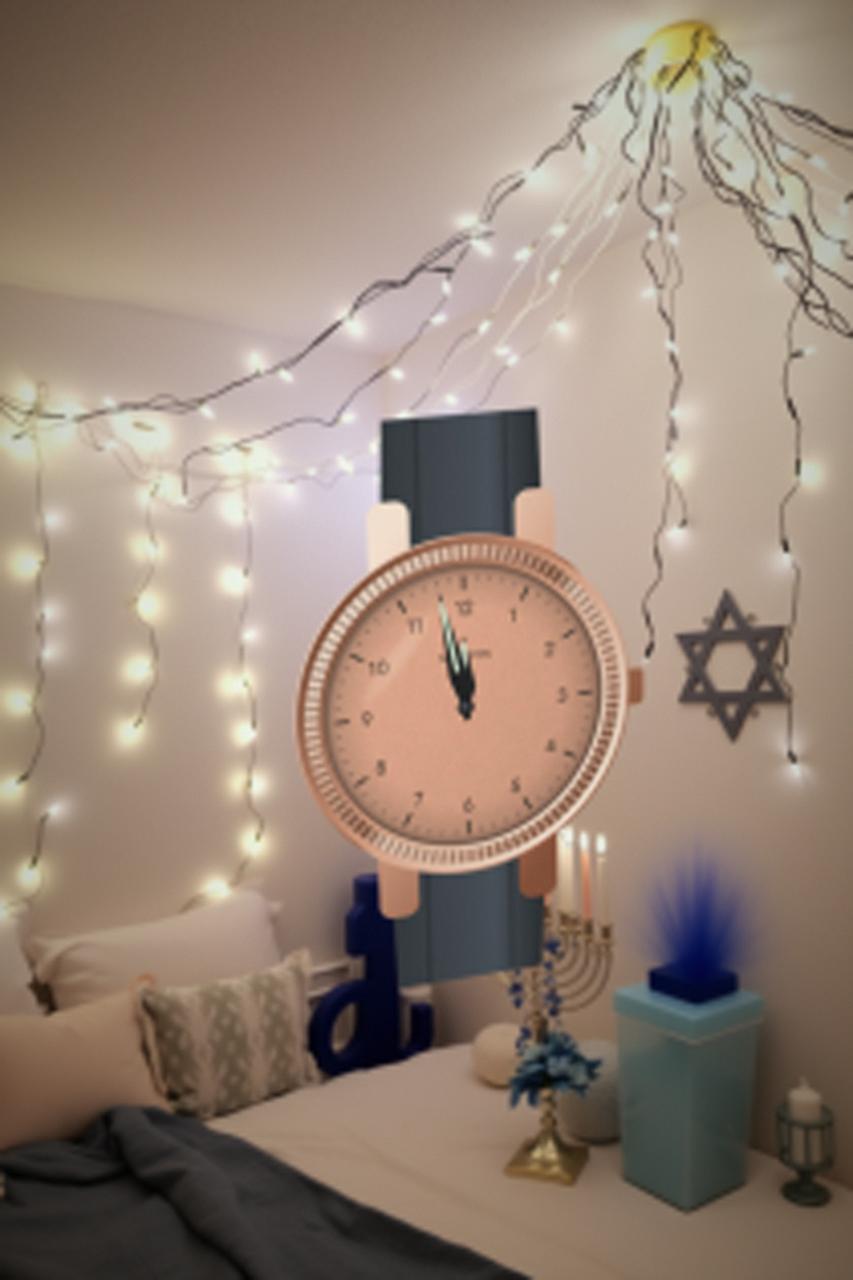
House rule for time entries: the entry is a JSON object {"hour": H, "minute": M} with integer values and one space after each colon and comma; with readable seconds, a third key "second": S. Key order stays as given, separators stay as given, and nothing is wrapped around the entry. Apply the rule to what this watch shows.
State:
{"hour": 11, "minute": 58}
